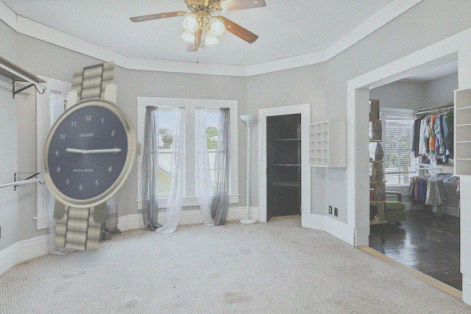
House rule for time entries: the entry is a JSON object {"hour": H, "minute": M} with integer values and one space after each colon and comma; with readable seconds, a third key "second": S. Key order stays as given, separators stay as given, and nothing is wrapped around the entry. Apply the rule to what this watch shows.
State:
{"hour": 9, "minute": 15}
